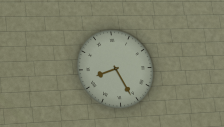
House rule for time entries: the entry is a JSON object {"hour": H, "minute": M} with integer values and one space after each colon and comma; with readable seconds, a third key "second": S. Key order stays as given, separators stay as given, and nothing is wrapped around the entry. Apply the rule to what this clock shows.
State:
{"hour": 8, "minute": 26}
